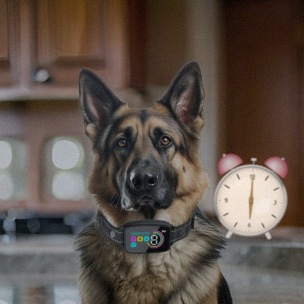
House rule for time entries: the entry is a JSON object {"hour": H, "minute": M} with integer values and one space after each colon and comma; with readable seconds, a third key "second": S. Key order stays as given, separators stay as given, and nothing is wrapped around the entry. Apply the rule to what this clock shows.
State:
{"hour": 6, "minute": 0}
